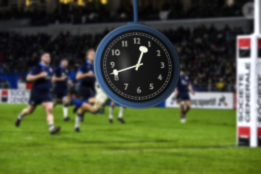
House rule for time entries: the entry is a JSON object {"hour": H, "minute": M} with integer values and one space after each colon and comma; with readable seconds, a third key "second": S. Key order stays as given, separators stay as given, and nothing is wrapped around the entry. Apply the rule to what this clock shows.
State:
{"hour": 12, "minute": 42}
